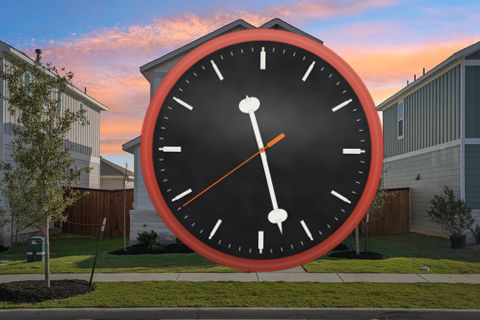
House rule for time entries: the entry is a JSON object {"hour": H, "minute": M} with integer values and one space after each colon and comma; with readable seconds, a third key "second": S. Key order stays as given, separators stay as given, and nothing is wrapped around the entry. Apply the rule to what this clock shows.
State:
{"hour": 11, "minute": 27, "second": 39}
